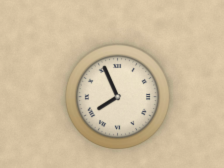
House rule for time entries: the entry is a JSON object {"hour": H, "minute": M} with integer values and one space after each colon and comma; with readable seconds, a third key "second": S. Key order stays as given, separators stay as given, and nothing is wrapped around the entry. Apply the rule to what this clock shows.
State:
{"hour": 7, "minute": 56}
